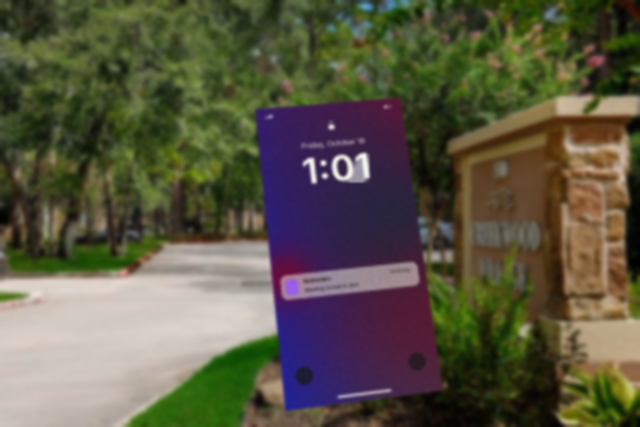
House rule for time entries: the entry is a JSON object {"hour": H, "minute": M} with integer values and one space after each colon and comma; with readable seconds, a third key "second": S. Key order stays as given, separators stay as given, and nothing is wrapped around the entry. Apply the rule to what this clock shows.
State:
{"hour": 1, "minute": 1}
